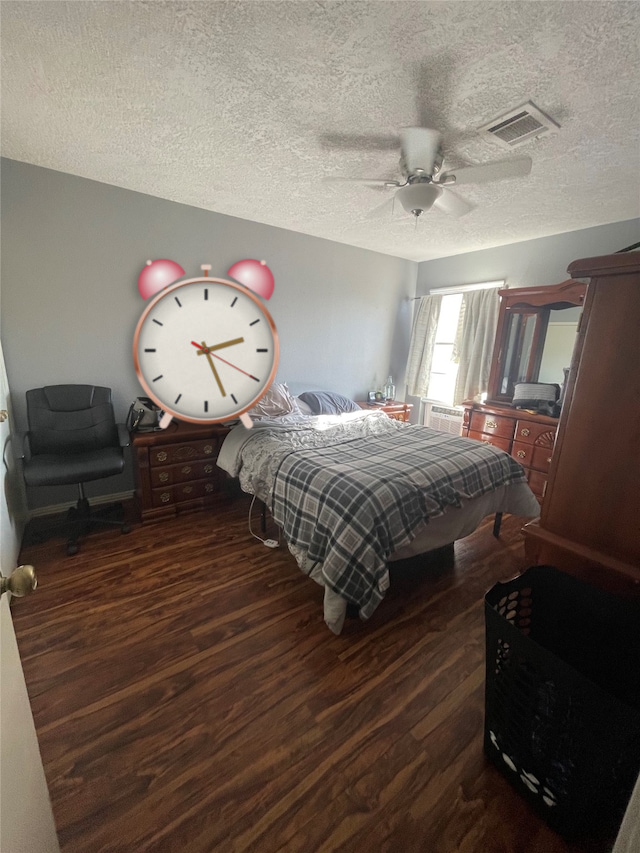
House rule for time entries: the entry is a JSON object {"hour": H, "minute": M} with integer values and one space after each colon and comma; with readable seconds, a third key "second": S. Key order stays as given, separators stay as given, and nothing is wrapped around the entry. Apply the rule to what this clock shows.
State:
{"hour": 2, "minute": 26, "second": 20}
